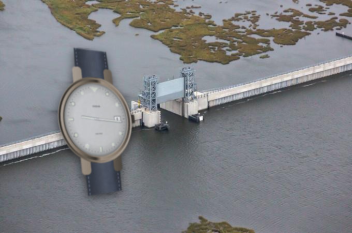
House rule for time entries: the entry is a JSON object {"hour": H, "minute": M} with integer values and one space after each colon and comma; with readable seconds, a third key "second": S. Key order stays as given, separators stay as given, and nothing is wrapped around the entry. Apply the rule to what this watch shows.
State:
{"hour": 9, "minute": 16}
